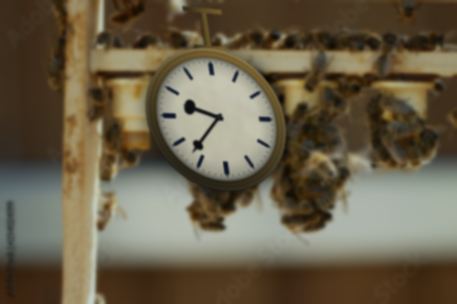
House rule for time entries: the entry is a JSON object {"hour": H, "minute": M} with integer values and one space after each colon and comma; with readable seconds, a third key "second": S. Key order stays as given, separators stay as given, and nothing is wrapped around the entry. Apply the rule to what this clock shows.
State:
{"hour": 9, "minute": 37}
